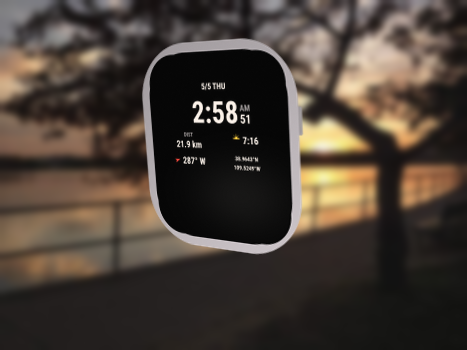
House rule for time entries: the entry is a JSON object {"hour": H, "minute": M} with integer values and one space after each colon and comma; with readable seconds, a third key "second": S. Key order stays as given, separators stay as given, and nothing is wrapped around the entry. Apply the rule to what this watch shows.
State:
{"hour": 2, "minute": 58, "second": 51}
